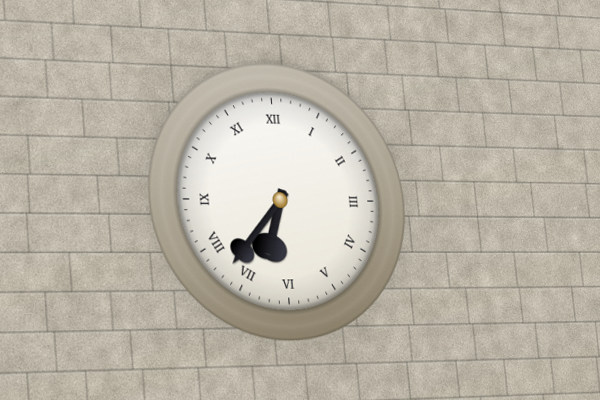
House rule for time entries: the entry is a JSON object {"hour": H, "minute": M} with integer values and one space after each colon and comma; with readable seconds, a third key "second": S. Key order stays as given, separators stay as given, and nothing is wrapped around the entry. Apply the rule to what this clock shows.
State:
{"hour": 6, "minute": 37}
